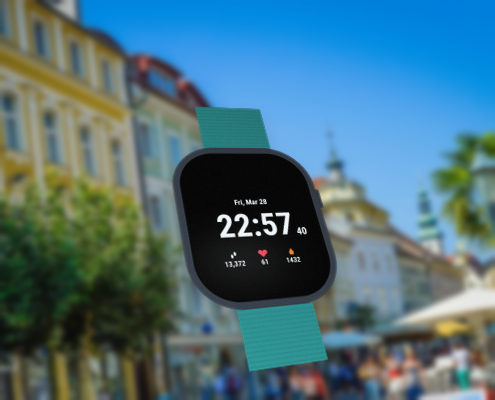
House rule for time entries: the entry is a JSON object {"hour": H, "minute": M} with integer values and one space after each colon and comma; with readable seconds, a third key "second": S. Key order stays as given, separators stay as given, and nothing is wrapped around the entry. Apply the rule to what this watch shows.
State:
{"hour": 22, "minute": 57, "second": 40}
